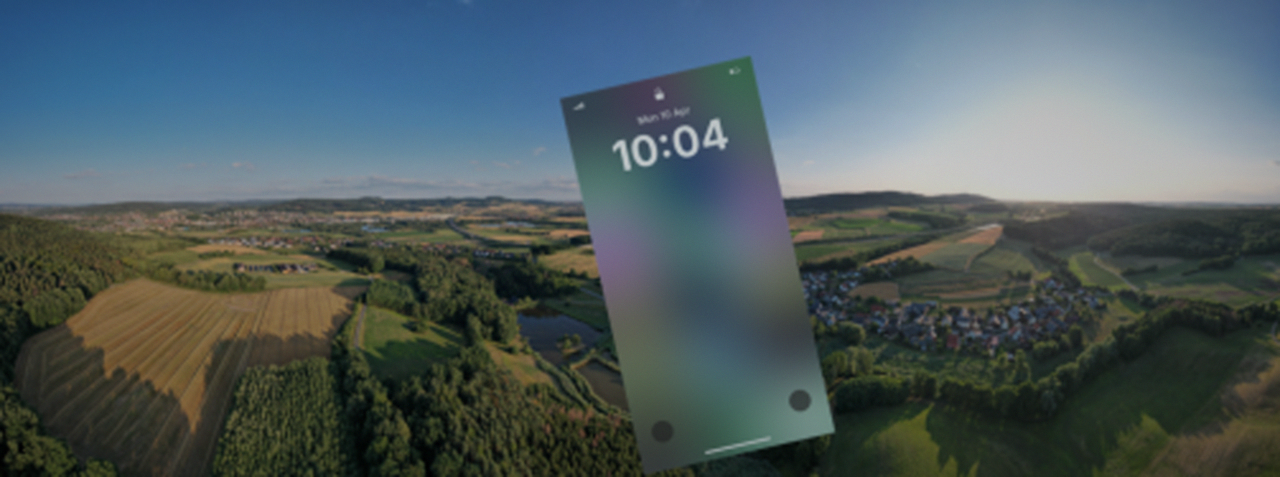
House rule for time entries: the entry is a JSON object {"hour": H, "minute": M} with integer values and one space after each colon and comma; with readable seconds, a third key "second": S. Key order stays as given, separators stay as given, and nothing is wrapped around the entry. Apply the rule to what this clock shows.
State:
{"hour": 10, "minute": 4}
